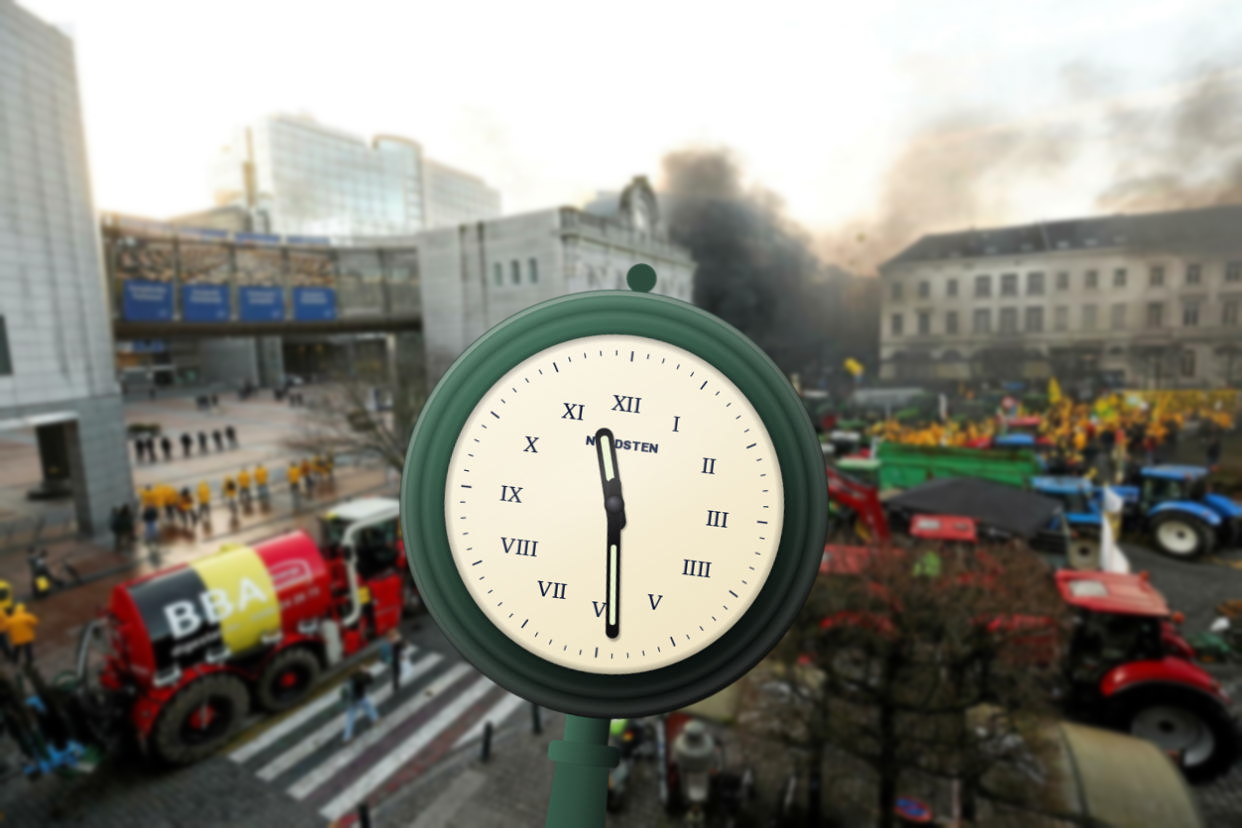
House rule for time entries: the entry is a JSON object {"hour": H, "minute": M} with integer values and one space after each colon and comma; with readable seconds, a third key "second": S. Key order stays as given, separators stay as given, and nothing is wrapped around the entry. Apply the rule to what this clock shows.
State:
{"hour": 11, "minute": 29}
